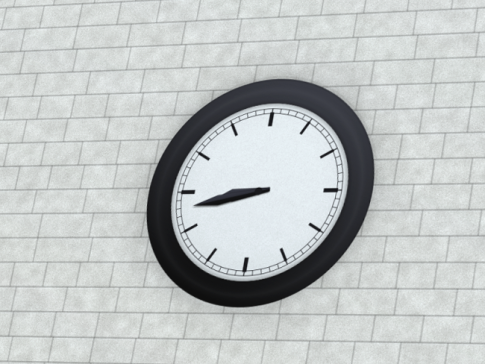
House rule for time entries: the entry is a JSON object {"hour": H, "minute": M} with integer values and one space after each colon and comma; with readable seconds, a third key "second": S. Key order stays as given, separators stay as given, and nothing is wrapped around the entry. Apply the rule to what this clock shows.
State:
{"hour": 8, "minute": 43}
